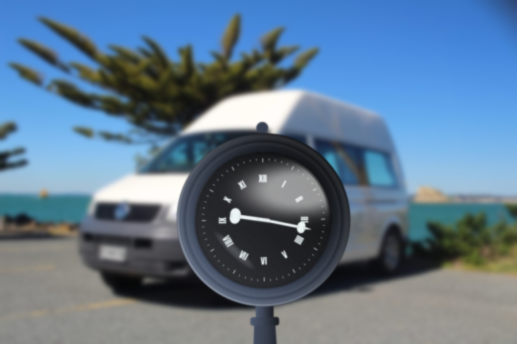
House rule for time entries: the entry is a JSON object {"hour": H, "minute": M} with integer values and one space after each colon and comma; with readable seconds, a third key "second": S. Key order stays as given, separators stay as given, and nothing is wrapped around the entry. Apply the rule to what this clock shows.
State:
{"hour": 9, "minute": 17}
